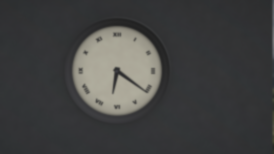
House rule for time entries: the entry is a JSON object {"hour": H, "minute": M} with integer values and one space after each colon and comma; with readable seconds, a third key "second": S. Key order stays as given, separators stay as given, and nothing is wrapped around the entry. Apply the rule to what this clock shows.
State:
{"hour": 6, "minute": 21}
